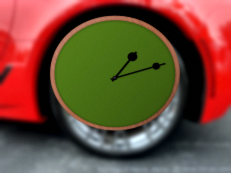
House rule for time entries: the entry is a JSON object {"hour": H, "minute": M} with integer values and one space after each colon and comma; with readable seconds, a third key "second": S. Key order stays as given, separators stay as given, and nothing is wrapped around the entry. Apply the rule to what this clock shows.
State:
{"hour": 1, "minute": 12}
